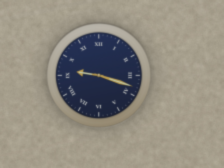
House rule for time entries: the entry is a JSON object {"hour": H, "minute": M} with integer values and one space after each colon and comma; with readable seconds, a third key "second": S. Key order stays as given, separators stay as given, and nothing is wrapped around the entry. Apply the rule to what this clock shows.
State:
{"hour": 9, "minute": 18}
